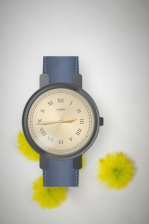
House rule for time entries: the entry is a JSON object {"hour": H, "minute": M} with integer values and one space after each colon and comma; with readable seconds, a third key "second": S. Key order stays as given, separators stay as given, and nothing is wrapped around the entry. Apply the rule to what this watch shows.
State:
{"hour": 2, "minute": 44}
